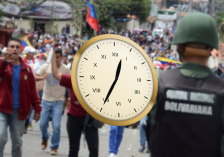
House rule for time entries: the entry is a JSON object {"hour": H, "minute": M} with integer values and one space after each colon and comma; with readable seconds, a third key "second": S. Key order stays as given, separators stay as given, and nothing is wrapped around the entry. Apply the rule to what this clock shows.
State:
{"hour": 12, "minute": 35}
